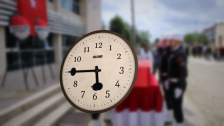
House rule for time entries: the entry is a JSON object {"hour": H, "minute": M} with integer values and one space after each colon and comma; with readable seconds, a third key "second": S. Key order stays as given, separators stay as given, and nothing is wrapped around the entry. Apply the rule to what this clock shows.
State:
{"hour": 5, "minute": 45}
